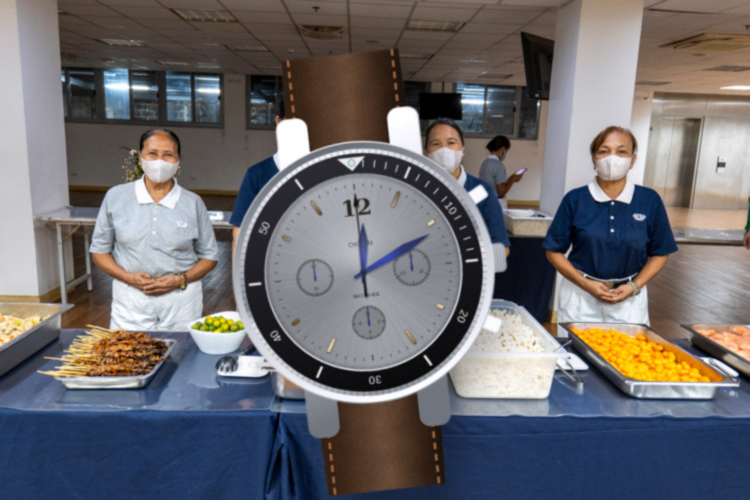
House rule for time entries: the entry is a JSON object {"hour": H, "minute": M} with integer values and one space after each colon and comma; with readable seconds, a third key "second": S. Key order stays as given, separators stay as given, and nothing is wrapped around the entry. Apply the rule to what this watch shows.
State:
{"hour": 12, "minute": 11}
